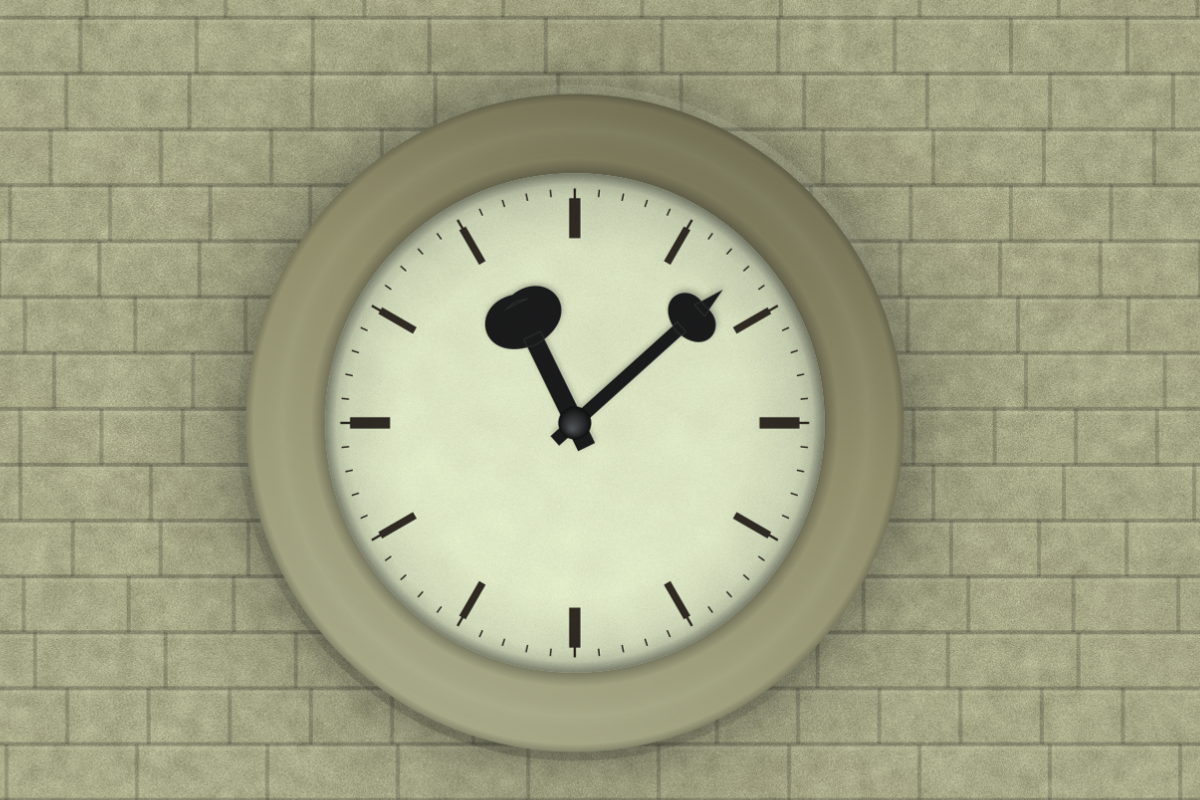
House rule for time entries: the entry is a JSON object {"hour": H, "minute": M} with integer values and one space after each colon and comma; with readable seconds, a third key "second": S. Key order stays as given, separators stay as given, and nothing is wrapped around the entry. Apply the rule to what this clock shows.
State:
{"hour": 11, "minute": 8}
